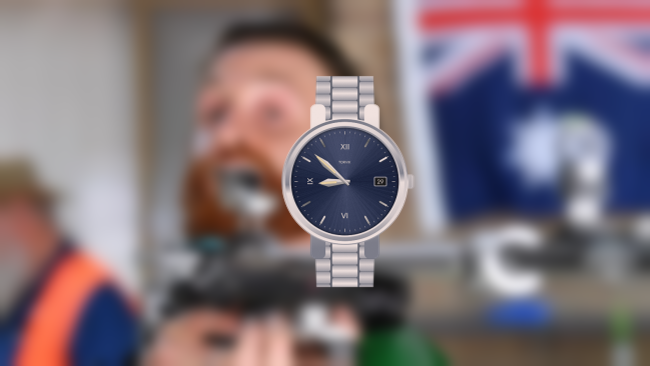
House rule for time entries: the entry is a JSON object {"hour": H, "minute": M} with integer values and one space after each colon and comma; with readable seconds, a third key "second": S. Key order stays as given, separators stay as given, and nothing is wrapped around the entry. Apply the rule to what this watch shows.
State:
{"hour": 8, "minute": 52}
